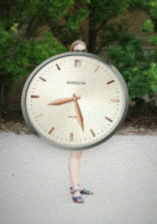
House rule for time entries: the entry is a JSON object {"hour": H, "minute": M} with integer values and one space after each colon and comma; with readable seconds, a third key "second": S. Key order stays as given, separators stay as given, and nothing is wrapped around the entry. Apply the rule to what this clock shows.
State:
{"hour": 8, "minute": 27}
